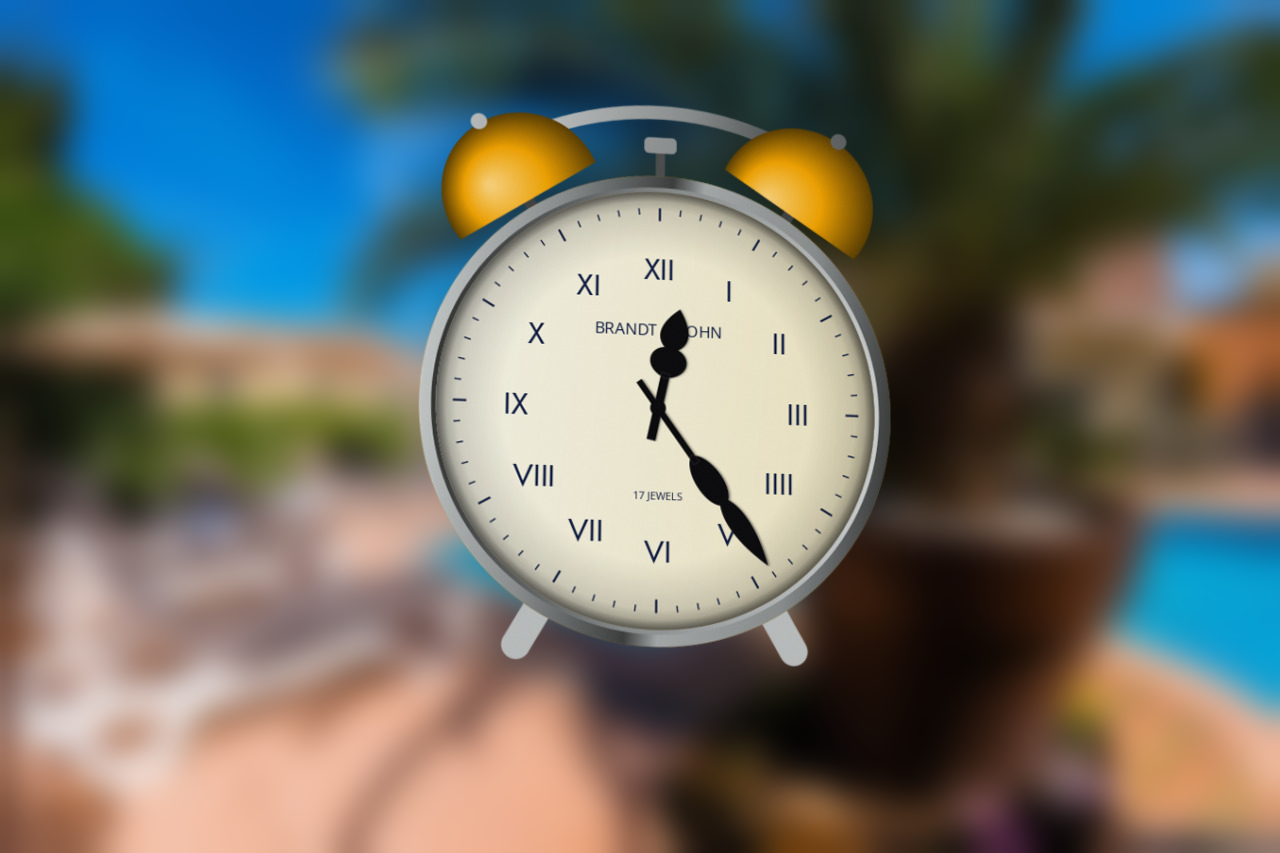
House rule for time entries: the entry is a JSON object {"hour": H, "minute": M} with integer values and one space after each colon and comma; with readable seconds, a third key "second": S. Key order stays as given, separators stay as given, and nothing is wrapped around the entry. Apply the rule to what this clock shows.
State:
{"hour": 12, "minute": 24}
